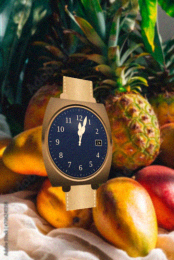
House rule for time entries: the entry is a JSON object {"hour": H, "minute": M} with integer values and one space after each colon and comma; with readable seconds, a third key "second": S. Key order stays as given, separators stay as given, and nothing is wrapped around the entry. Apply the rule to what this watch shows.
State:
{"hour": 12, "minute": 3}
